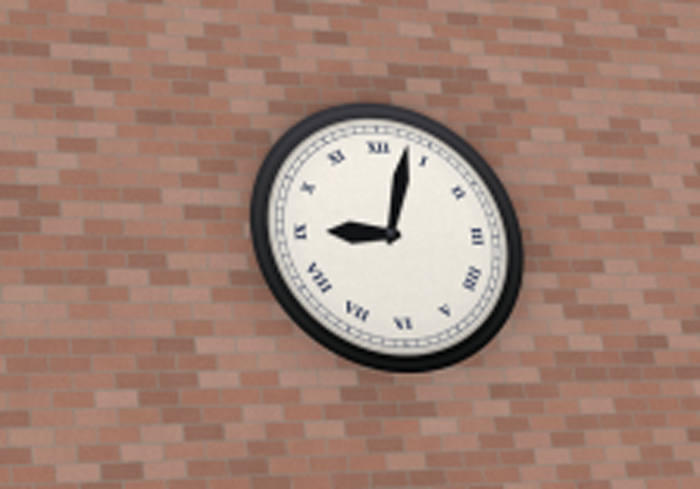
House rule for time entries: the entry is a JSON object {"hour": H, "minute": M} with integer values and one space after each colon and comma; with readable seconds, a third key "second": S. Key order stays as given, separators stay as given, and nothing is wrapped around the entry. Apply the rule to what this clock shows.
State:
{"hour": 9, "minute": 3}
